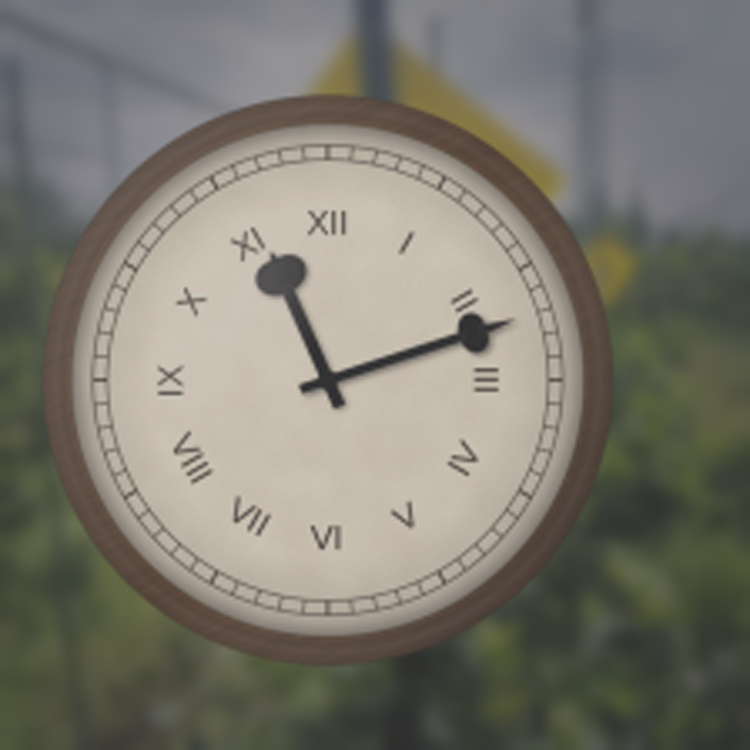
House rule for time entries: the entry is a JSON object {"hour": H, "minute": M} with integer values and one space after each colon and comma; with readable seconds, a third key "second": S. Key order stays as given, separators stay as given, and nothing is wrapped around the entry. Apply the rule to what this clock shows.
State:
{"hour": 11, "minute": 12}
